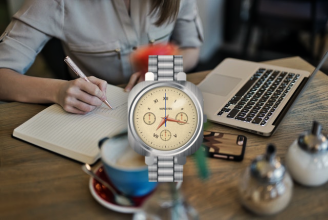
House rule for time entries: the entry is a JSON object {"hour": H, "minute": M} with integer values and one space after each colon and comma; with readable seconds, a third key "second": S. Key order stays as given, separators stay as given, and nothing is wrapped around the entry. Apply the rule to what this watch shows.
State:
{"hour": 7, "minute": 17}
